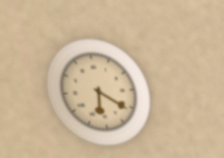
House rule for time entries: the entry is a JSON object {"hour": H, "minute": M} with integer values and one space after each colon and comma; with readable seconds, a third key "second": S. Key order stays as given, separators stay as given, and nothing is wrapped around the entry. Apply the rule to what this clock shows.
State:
{"hour": 6, "minute": 21}
